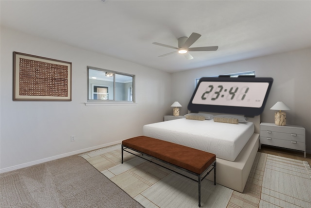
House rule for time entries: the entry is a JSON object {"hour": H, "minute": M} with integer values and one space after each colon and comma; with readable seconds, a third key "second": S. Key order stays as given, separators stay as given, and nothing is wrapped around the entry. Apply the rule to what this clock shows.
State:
{"hour": 23, "minute": 41}
